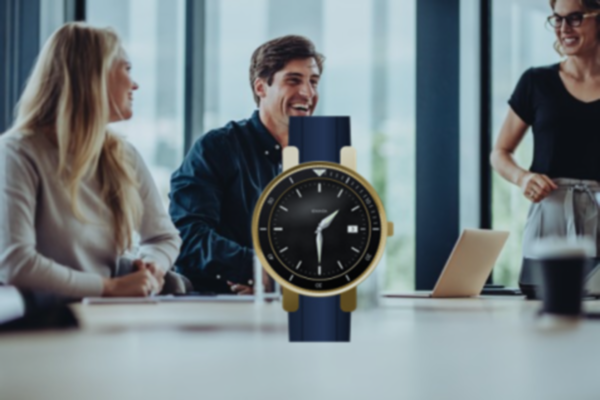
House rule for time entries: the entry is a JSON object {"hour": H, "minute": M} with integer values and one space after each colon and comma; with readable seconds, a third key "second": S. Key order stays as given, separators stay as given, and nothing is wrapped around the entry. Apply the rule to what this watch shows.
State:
{"hour": 1, "minute": 30}
